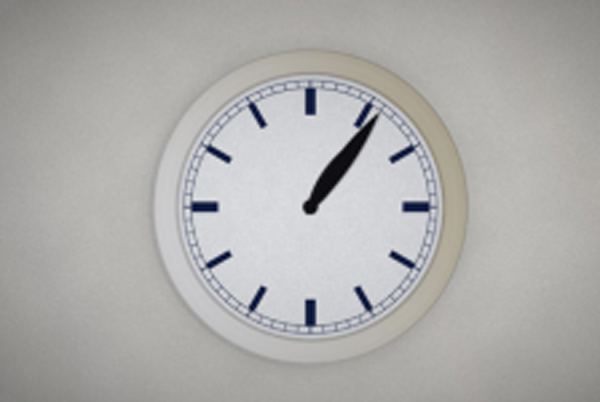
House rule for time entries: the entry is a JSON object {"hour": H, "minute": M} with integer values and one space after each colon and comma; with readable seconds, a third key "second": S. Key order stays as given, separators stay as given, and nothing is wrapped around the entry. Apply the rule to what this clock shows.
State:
{"hour": 1, "minute": 6}
